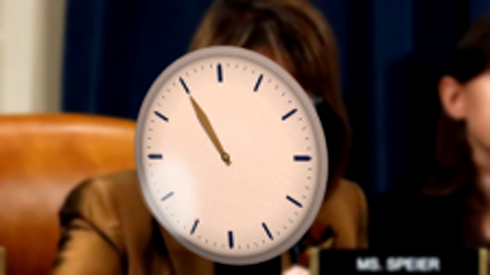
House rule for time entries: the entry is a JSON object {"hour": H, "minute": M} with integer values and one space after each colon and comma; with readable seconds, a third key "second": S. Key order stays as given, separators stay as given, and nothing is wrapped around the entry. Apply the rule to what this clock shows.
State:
{"hour": 10, "minute": 55}
